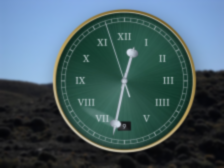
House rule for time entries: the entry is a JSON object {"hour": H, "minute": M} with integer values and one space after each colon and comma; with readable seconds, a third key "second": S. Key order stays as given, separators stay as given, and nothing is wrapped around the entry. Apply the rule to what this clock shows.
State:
{"hour": 12, "minute": 31, "second": 57}
